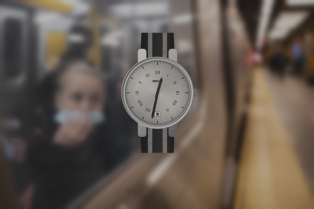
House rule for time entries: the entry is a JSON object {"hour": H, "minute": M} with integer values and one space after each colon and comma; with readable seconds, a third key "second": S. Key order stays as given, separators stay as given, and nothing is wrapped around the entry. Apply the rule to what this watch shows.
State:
{"hour": 12, "minute": 32}
